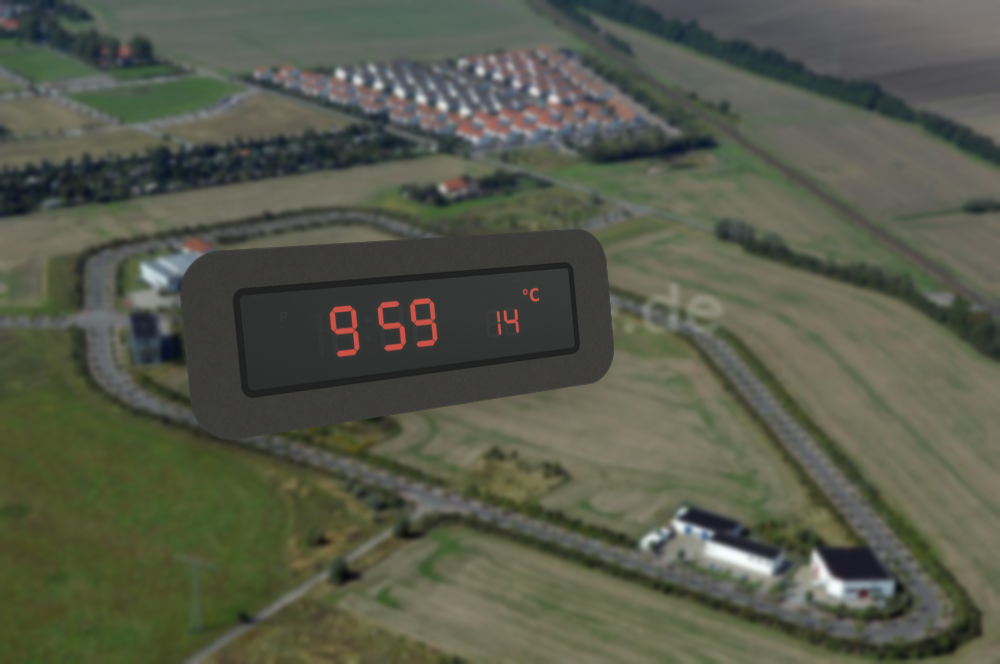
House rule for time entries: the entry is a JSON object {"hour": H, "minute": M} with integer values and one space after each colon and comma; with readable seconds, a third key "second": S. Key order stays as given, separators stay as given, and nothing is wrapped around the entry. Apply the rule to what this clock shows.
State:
{"hour": 9, "minute": 59}
